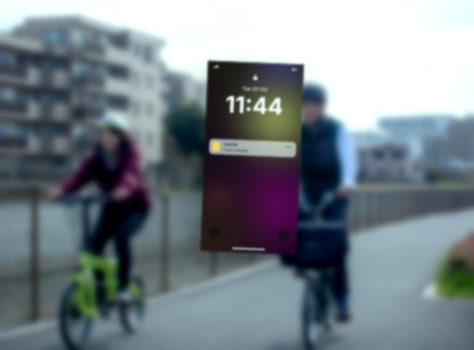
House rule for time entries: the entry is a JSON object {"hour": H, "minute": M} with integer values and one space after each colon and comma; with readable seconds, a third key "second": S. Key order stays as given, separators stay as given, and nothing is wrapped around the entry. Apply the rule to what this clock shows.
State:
{"hour": 11, "minute": 44}
